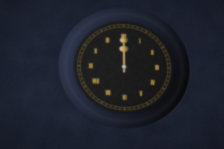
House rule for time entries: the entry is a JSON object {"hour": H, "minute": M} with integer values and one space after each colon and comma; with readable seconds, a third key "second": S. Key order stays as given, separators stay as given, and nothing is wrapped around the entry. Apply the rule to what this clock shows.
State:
{"hour": 12, "minute": 0}
